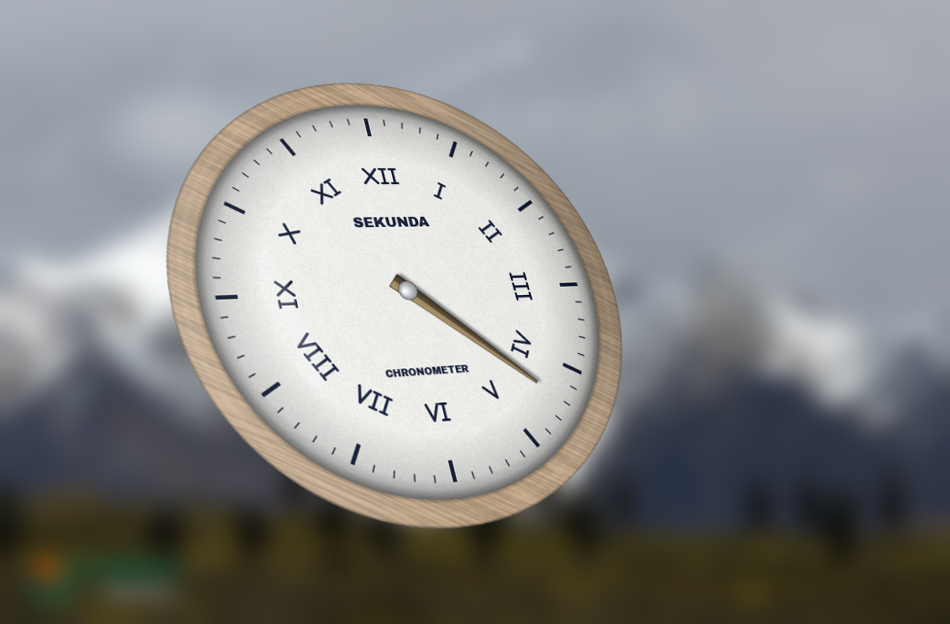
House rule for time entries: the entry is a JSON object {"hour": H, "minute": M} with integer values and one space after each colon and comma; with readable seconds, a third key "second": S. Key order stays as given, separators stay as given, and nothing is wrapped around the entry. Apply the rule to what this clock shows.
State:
{"hour": 4, "minute": 22}
